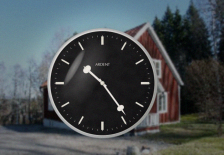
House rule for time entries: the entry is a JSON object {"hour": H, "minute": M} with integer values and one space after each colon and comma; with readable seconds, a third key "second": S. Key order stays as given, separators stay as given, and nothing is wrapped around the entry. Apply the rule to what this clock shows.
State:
{"hour": 10, "minute": 24}
